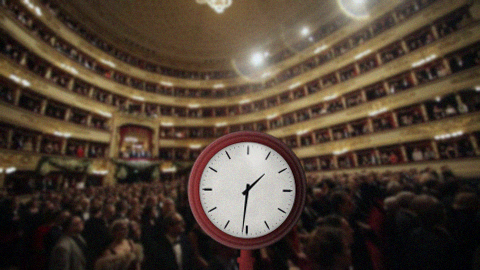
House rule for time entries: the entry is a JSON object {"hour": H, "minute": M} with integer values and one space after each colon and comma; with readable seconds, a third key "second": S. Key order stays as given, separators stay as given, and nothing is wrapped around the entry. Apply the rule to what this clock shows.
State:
{"hour": 1, "minute": 31}
